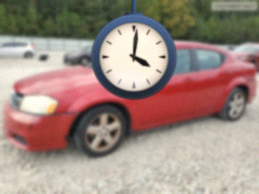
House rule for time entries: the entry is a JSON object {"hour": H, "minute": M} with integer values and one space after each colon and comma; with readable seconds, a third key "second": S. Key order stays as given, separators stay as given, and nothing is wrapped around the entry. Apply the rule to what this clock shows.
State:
{"hour": 4, "minute": 1}
